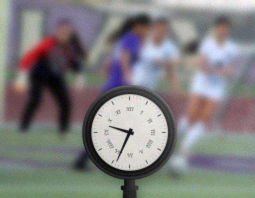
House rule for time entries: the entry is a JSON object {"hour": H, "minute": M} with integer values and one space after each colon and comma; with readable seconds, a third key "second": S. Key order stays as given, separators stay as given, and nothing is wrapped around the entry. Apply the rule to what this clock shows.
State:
{"hour": 9, "minute": 34}
